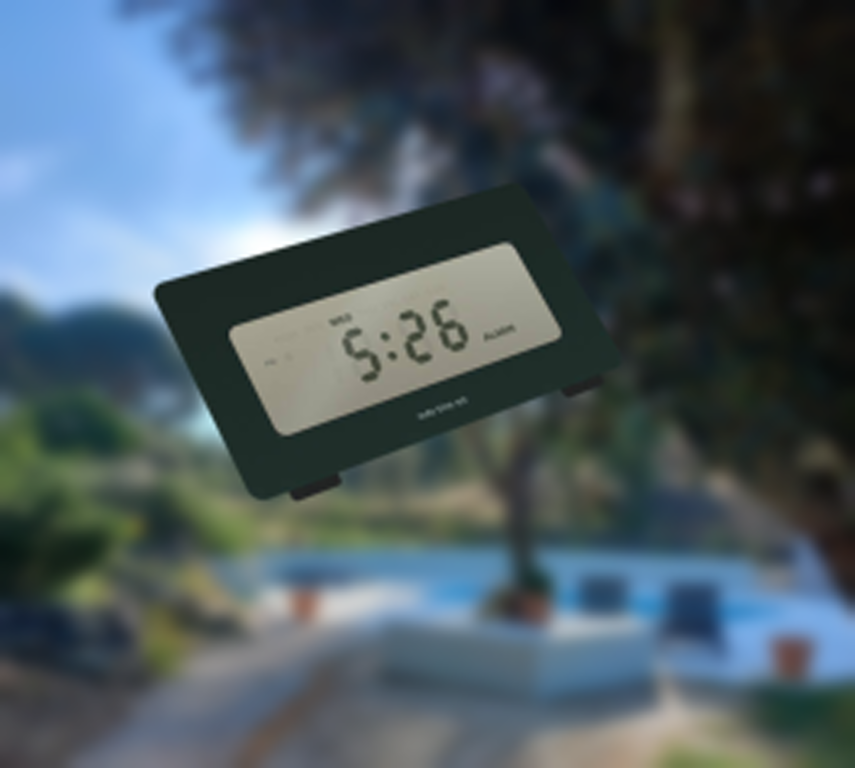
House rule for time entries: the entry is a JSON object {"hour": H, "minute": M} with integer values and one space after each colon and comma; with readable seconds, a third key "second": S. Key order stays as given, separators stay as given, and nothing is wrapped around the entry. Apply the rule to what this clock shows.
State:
{"hour": 5, "minute": 26}
